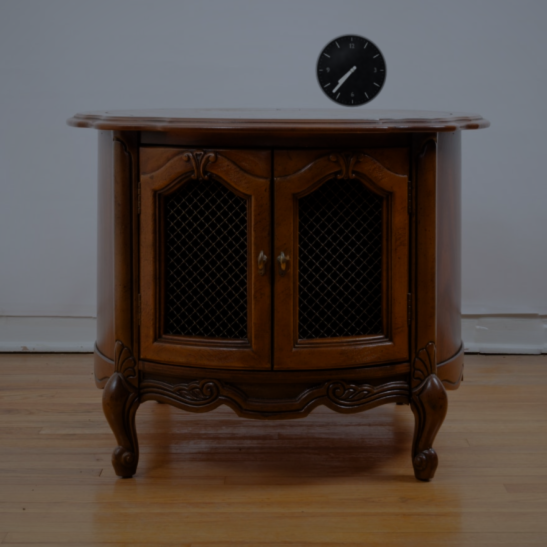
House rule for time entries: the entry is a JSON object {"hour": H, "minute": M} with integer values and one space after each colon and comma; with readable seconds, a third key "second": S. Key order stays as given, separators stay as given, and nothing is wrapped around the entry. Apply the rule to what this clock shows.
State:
{"hour": 7, "minute": 37}
